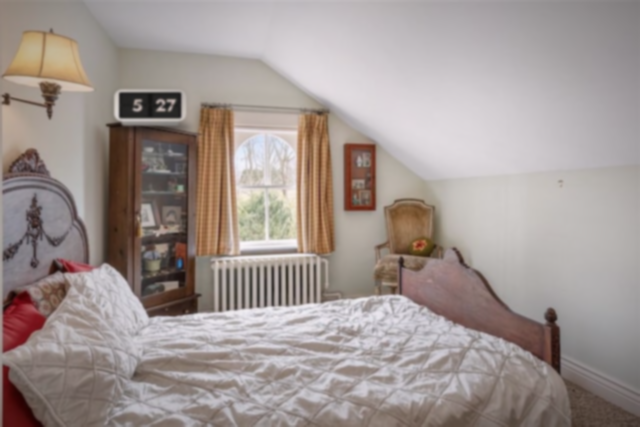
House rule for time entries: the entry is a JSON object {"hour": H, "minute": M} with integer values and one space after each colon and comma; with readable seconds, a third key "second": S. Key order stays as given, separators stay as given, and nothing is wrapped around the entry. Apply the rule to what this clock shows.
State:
{"hour": 5, "minute": 27}
